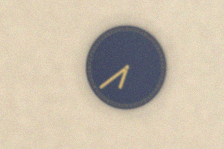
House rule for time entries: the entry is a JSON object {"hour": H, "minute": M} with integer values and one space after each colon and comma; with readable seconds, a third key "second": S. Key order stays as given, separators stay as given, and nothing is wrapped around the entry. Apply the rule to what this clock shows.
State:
{"hour": 6, "minute": 39}
